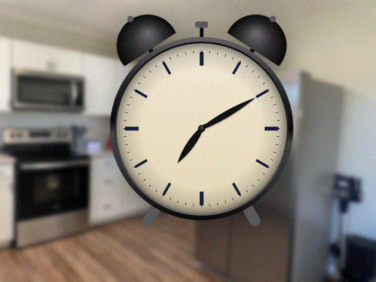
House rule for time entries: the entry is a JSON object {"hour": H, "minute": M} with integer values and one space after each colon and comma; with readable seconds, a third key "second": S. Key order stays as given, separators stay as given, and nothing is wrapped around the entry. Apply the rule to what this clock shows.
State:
{"hour": 7, "minute": 10}
